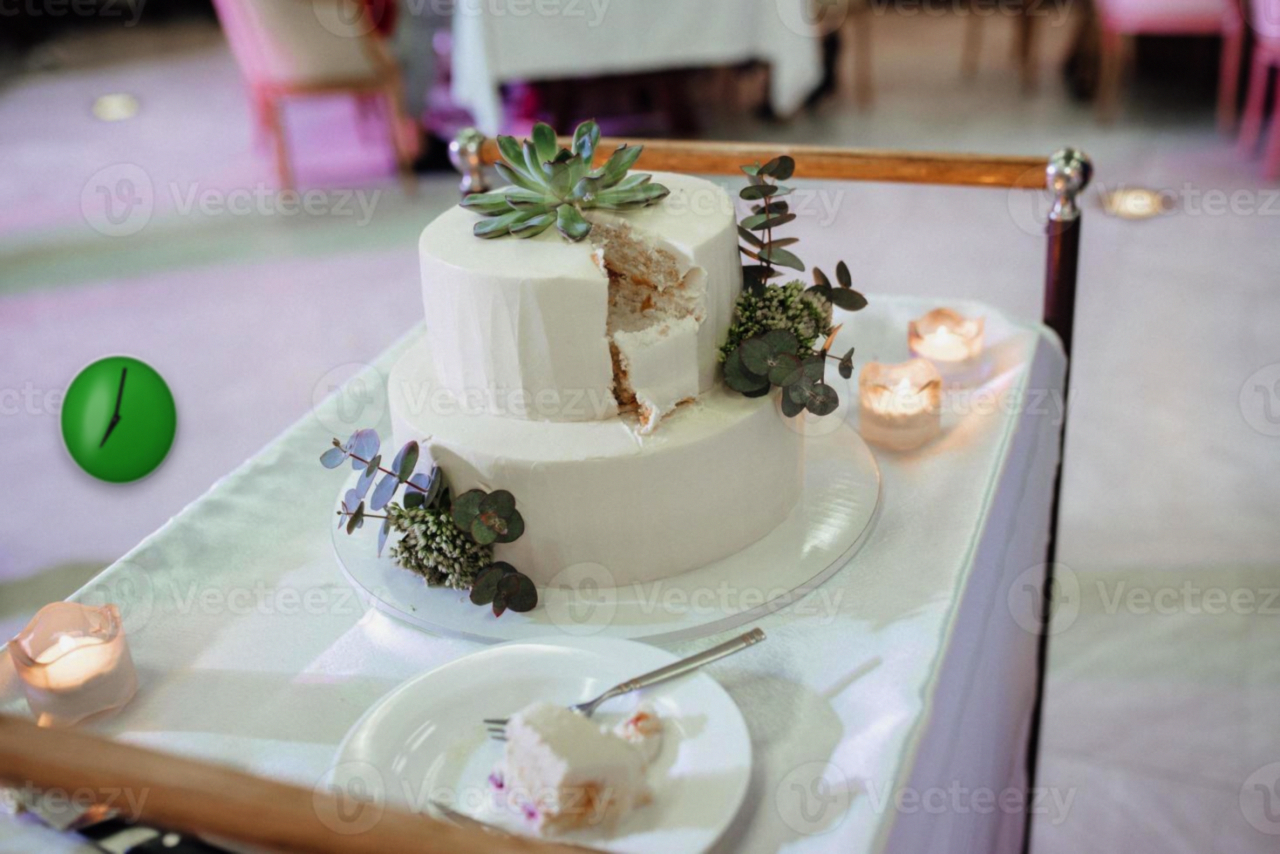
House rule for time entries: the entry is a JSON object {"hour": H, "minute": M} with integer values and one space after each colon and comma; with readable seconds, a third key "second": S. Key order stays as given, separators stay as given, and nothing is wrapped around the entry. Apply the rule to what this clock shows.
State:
{"hour": 7, "minute": 2}
